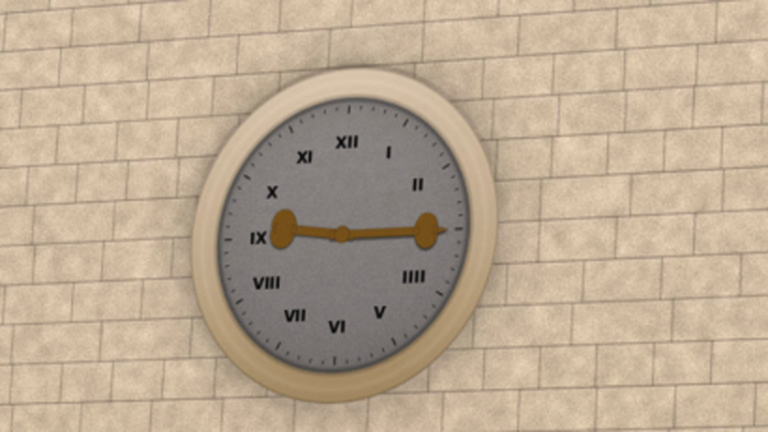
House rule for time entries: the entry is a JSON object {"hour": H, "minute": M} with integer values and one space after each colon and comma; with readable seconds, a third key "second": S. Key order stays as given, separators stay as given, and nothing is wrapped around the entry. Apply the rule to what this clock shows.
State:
{"hour": 9, "minute": 15}
